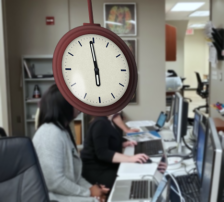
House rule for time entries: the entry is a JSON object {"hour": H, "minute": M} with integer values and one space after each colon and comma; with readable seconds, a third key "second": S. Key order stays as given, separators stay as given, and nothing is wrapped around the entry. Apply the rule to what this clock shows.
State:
{"hour": 5, "minute": 59}
